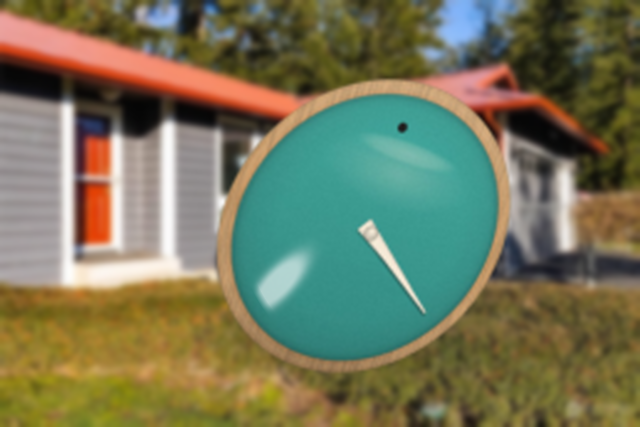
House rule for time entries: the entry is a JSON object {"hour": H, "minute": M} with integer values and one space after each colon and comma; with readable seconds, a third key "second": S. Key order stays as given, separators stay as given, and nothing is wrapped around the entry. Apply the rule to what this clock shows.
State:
{"hour": 4, "minute": 22}
